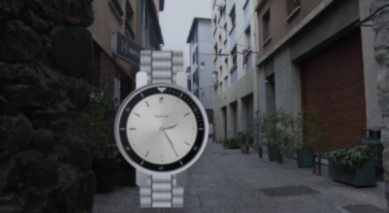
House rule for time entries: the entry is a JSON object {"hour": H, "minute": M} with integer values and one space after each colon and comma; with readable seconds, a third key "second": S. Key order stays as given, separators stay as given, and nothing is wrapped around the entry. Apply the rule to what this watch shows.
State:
{"hour": 2, "minute": 25}
